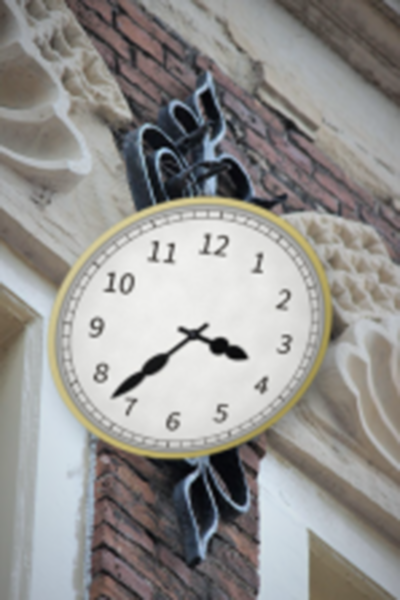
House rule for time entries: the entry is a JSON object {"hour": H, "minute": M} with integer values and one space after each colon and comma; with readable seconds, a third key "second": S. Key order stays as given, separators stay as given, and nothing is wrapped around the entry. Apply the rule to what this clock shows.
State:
{"hour": 3, "minute": 37}
